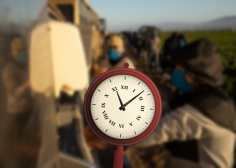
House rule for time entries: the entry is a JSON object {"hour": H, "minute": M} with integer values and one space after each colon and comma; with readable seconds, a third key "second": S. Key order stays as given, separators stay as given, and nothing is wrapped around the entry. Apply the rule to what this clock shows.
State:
{"hour": 11, "minute": 8}
